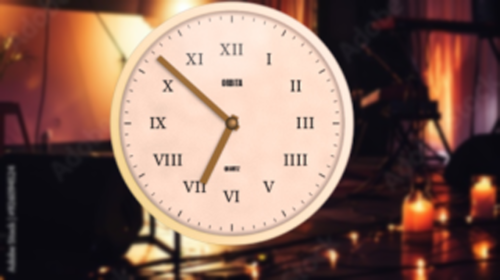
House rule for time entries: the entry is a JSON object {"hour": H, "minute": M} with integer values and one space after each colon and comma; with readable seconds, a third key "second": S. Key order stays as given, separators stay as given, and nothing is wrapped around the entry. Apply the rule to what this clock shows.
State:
{"hour": 6, "minute": 52}
